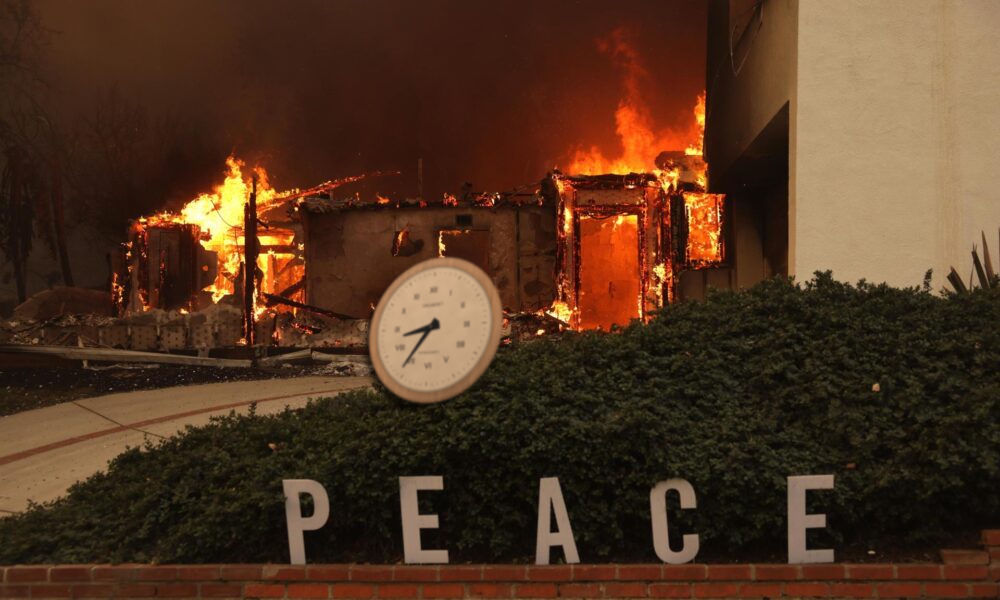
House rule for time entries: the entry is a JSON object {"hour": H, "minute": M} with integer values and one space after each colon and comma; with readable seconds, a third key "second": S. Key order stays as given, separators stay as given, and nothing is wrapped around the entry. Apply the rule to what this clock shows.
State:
{"hour": 8, "minute": 36}
